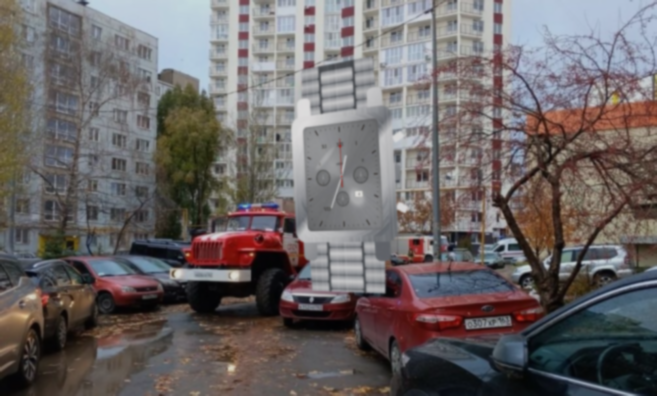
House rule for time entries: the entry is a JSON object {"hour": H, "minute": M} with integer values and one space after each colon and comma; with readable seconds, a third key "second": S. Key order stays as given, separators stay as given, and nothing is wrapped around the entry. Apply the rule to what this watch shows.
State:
{"hour": 12, "minute": 34}
